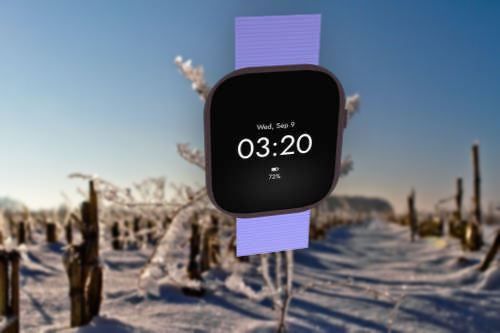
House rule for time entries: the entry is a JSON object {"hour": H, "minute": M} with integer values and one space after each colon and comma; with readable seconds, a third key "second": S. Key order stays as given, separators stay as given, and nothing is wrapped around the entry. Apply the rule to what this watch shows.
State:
{"hour": 3, "minute": 20}
